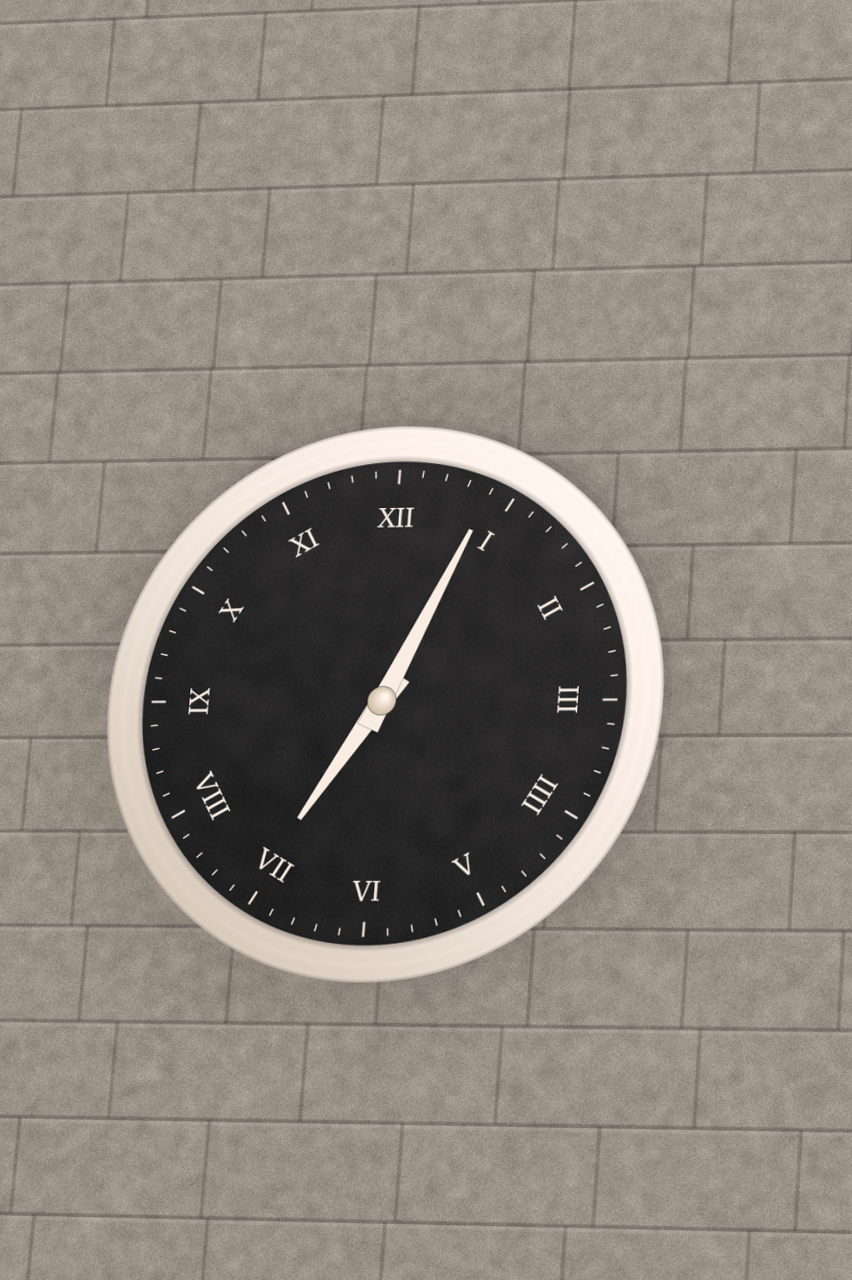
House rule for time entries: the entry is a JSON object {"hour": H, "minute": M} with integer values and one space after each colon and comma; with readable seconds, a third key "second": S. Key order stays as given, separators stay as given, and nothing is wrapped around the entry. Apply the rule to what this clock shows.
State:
{"hour": 7, "minute": 4}
